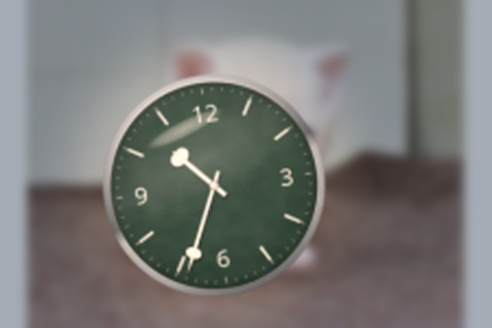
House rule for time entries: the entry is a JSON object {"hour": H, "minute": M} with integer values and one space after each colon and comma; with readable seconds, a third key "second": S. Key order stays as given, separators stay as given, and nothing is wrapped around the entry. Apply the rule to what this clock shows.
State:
{"hour": 10, "minute": 34}
